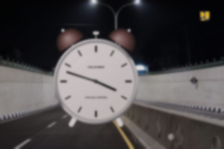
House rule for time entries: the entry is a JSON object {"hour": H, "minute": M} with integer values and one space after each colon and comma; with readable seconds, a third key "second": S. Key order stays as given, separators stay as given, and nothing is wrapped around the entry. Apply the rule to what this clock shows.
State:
{"hour": 3, "minute": 48}
